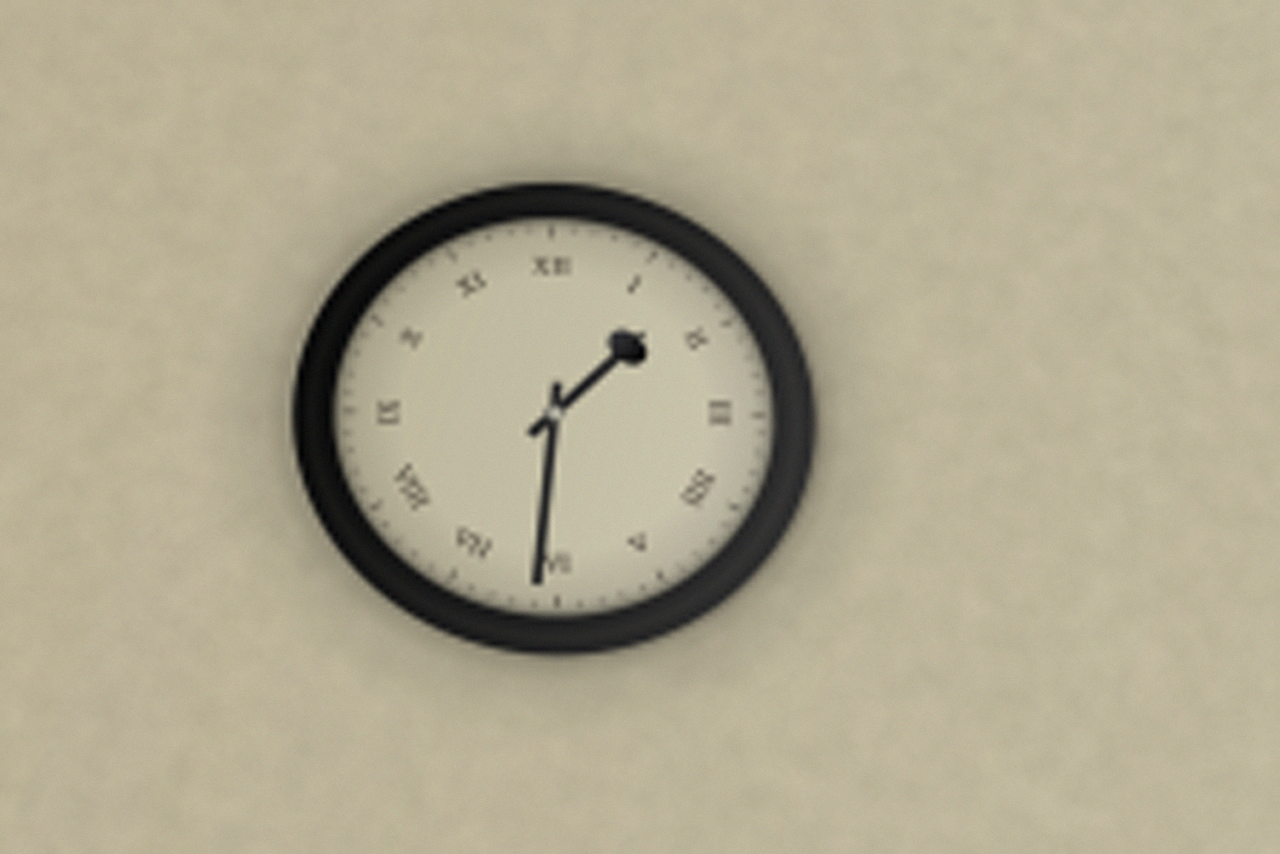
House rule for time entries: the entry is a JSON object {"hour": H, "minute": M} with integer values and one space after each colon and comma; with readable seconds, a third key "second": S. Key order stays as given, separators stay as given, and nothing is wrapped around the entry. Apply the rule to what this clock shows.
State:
{"hour": 1, "minute": 31}
